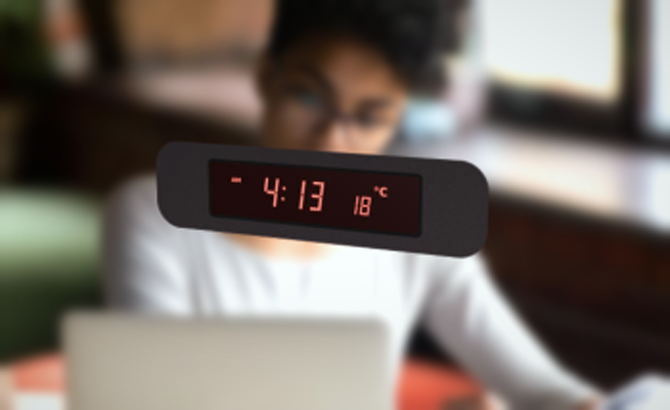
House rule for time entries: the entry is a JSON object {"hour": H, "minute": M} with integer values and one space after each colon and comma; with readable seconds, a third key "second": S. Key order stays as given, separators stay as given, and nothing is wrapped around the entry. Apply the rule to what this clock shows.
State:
{"hour": 4, "minute": 13}
